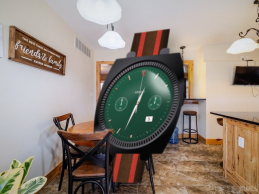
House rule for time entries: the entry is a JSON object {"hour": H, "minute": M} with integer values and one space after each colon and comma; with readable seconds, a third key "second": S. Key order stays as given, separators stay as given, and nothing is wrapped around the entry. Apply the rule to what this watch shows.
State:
{"hour": 12, "minute": 33}
